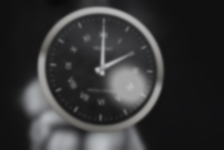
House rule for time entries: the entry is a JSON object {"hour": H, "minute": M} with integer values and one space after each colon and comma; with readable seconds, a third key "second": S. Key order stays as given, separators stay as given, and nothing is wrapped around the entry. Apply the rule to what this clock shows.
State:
{"hour": 2, "minute": 0}
